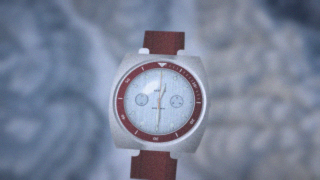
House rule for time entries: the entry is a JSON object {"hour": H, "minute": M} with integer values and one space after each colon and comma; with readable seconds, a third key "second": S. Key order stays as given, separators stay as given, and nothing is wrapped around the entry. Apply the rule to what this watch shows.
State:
{"hour": 12, "minute": 30}
